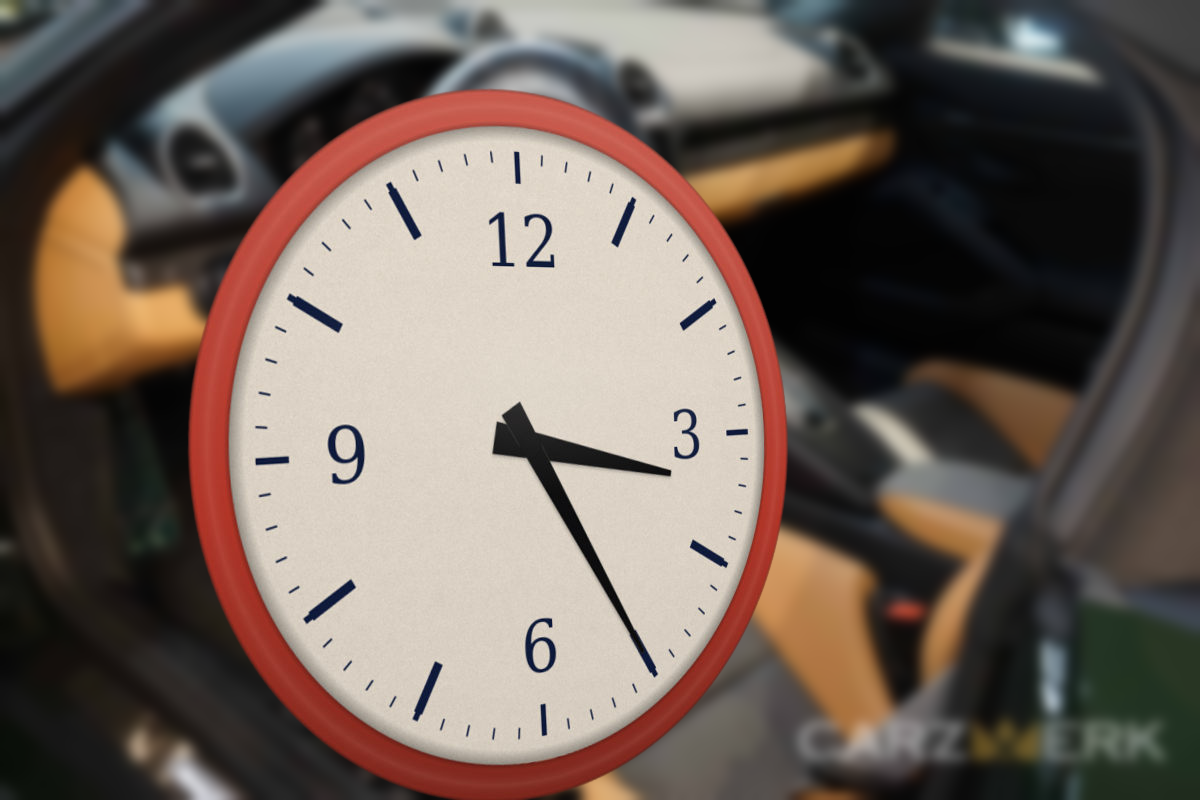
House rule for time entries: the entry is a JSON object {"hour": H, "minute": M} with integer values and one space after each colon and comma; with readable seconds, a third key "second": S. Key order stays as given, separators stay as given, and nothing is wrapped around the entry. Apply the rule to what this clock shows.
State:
{"hour": 3, "minute": 25}
